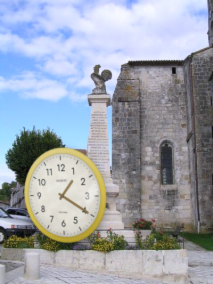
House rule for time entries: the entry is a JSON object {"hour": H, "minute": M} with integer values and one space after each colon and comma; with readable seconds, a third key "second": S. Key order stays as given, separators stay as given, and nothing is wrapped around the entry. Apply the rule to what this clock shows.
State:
{"hour": 1, "minute": 20}
